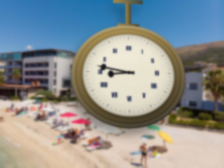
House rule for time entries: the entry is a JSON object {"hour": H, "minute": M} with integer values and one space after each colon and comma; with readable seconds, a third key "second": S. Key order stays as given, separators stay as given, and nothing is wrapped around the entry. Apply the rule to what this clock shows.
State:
{"hour": 8, "minute": 47}
